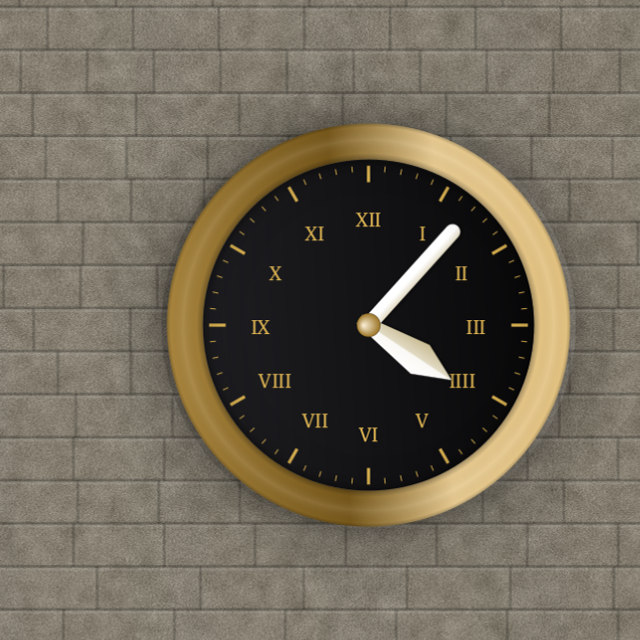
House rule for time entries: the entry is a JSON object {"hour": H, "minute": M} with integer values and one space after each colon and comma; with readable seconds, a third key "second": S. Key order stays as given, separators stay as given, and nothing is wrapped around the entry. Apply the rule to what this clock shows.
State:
{"hour": 4, "minute": 7}
